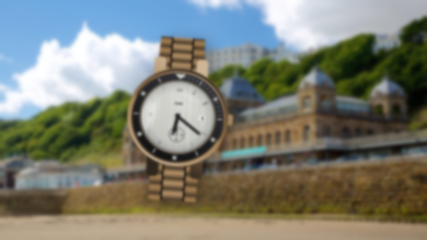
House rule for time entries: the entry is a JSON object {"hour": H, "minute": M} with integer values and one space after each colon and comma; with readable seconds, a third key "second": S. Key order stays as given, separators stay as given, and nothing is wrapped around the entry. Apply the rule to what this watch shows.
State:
{"hour": 6, "minute": 21}
